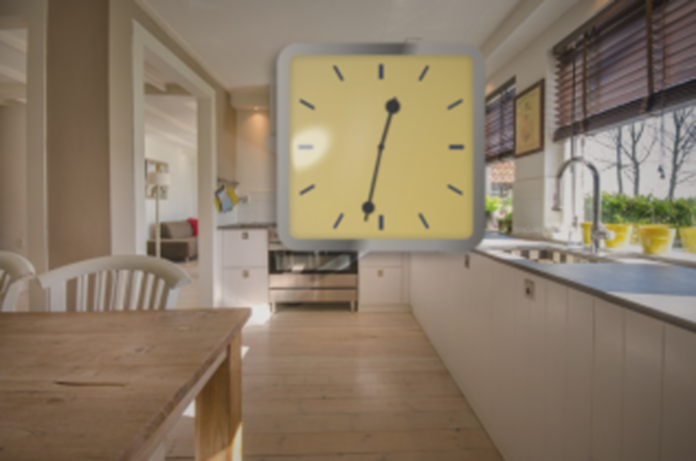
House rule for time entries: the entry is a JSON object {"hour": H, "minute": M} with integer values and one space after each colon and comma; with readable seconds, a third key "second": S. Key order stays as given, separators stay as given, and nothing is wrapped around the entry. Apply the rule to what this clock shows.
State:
{"hour": 12, "minute": 32}
